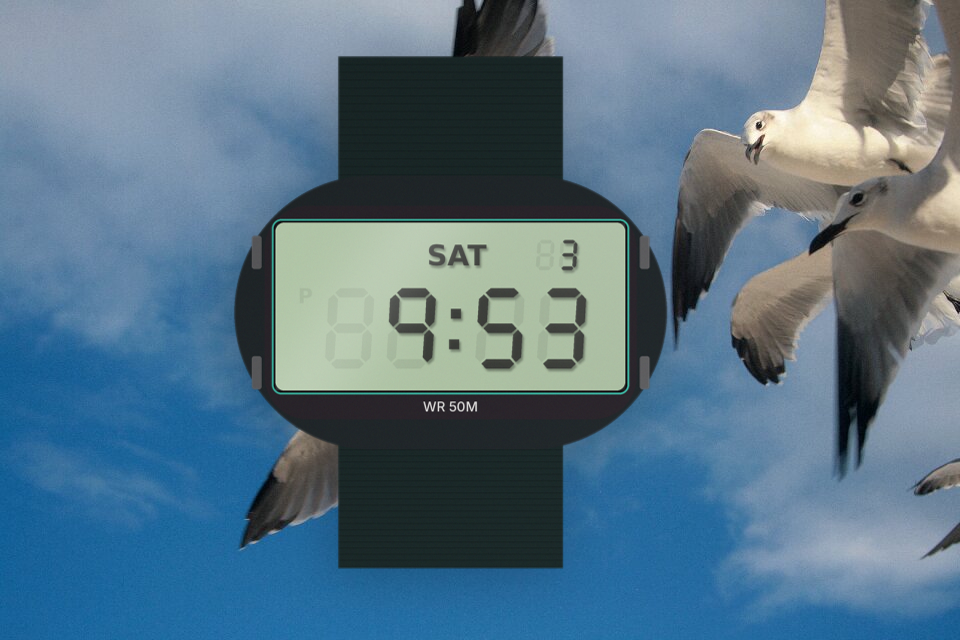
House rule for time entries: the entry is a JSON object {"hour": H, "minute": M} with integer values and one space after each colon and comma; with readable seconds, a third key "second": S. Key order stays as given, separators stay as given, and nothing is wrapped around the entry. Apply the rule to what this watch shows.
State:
{"hour": 9, "minute": 53}
